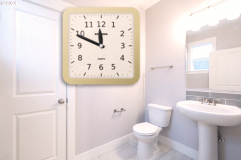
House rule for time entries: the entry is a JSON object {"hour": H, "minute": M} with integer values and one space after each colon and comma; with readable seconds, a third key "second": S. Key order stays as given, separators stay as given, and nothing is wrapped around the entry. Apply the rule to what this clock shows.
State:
{"hour": 11, "minute": 49}
